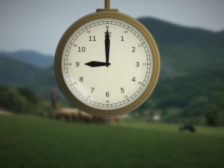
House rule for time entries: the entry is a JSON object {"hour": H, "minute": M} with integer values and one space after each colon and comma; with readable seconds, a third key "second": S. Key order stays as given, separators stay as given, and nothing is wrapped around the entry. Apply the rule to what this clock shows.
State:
{"hour": 9, "minute": 0}
